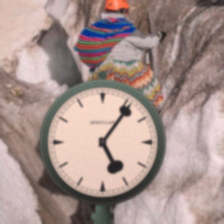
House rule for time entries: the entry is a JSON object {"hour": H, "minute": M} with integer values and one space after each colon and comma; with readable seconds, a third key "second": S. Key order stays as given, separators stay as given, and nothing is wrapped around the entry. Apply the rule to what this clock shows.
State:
{"hour": 5, "minute": 6}
